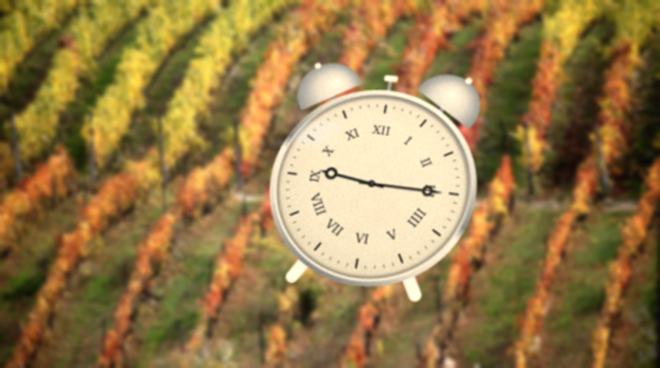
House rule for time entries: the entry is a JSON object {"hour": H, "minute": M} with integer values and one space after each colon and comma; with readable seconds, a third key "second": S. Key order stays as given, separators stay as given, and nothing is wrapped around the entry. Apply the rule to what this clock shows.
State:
{"hour": 9, "minute": 15}
